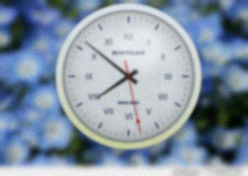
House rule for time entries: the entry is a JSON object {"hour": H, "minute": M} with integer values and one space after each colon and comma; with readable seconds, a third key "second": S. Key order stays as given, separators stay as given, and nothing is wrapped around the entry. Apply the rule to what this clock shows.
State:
{"hour": 7, "minute": 51, "second": 28}
